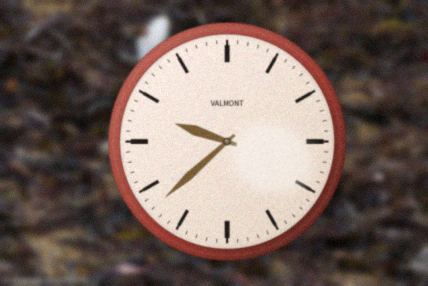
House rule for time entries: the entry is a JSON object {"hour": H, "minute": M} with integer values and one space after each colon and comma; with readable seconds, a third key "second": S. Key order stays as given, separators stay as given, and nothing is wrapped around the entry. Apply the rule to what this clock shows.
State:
{"hour": 9, "minute": 38}
